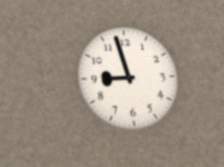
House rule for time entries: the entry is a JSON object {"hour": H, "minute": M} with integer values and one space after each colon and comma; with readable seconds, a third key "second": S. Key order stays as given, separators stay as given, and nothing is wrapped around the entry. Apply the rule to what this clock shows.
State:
{"hour": 8, "minute": 58}
